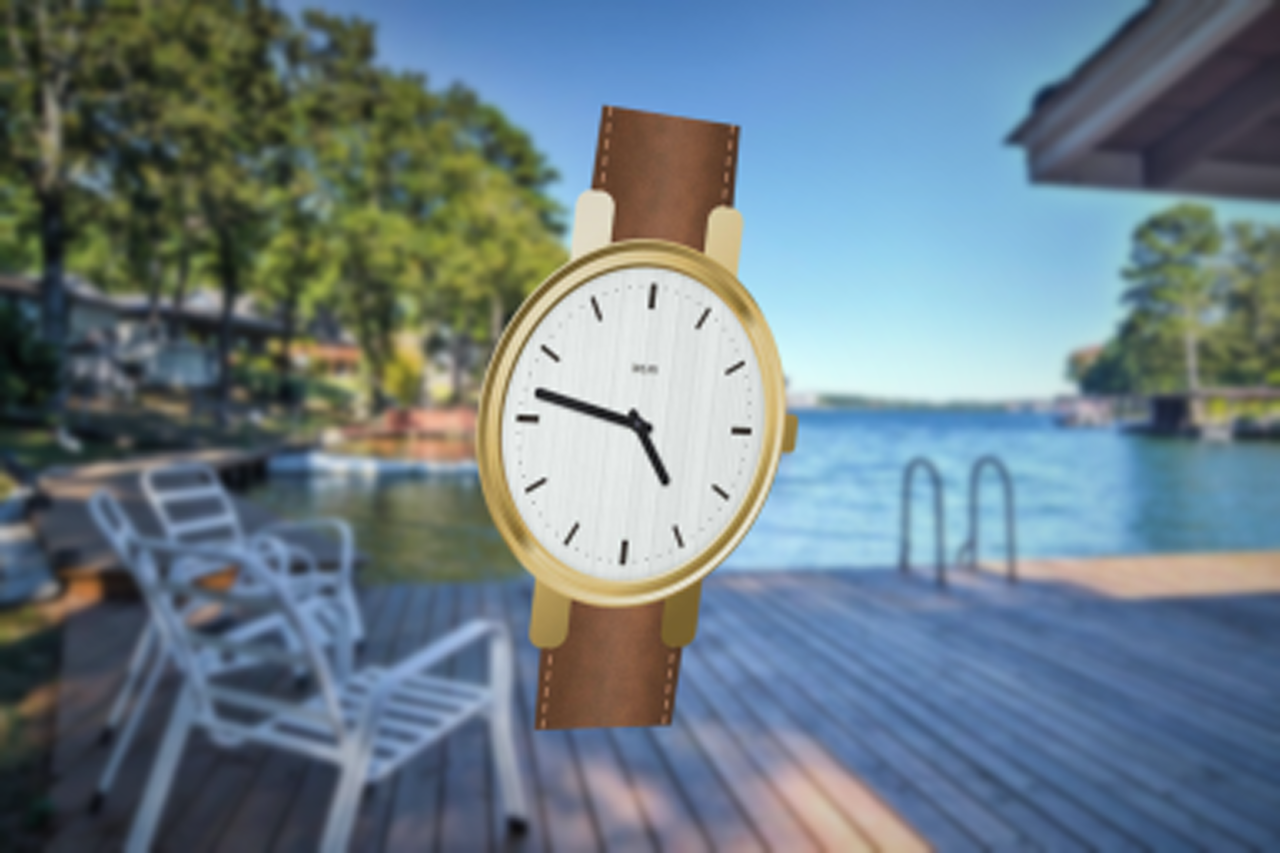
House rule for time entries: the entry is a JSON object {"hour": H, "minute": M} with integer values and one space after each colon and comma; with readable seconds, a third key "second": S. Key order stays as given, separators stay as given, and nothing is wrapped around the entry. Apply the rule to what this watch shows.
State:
{"hour": 4, "minute": 47}
